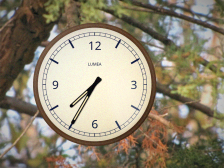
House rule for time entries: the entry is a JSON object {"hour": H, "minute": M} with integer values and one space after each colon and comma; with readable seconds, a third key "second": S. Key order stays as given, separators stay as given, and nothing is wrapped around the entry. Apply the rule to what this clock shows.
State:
{"hour": 7, "minute": 35}
